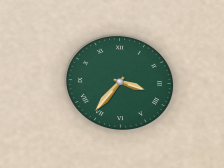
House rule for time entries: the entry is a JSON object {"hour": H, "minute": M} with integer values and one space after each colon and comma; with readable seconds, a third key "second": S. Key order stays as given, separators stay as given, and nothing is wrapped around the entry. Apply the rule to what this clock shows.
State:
{"hour": 3, "minute": 36}
